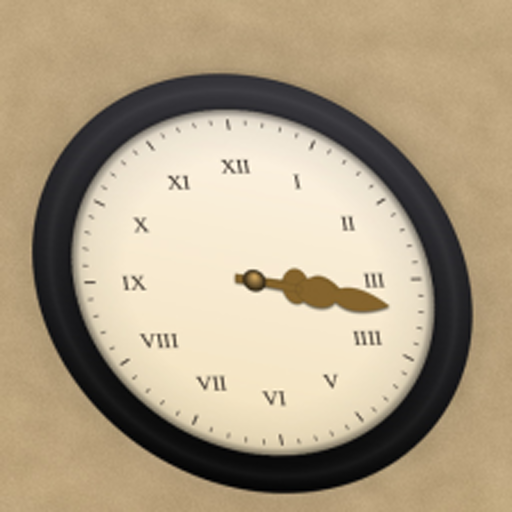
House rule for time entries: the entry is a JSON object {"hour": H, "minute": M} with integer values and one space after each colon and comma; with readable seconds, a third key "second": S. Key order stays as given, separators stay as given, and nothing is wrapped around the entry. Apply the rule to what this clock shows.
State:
{"hour": 3, "minute": 17}
